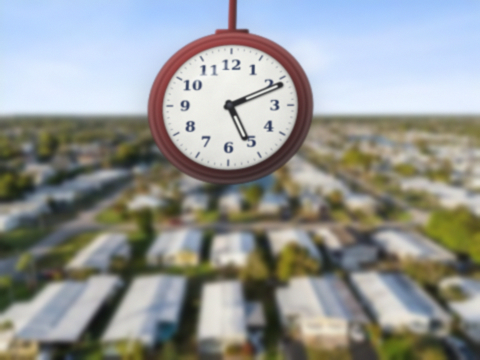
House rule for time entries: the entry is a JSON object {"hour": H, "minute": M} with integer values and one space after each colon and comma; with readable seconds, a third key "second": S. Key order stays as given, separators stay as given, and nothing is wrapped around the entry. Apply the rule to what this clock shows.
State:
{"hour": 5, "minute": 11}
